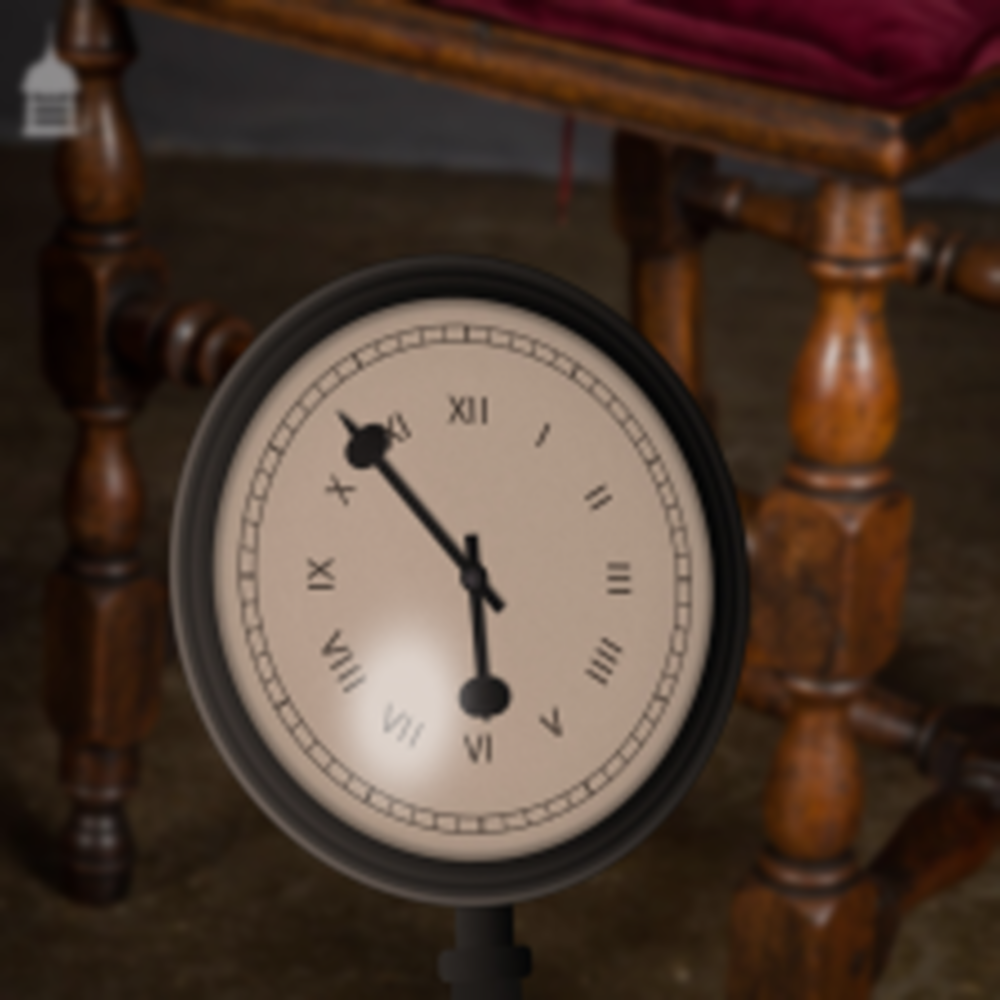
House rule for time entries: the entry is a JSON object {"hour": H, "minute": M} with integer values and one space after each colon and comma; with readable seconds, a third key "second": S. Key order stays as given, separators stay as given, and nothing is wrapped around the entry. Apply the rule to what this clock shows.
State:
{"hour": 5, "minute": 53}
